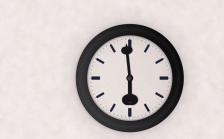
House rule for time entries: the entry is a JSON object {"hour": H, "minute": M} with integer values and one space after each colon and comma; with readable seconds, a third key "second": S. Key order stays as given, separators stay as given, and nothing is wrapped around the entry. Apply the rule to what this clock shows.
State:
{"hour": 5, "minute": 59}
